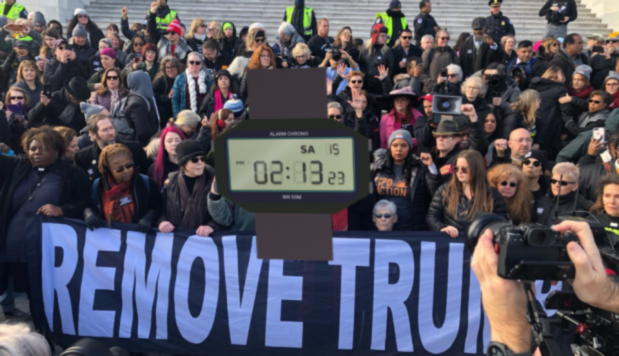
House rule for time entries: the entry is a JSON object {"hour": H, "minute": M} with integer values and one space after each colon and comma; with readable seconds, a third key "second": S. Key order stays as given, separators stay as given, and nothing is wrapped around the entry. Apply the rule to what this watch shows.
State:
{"hour": 2, "minute": 13, "second": 23}
